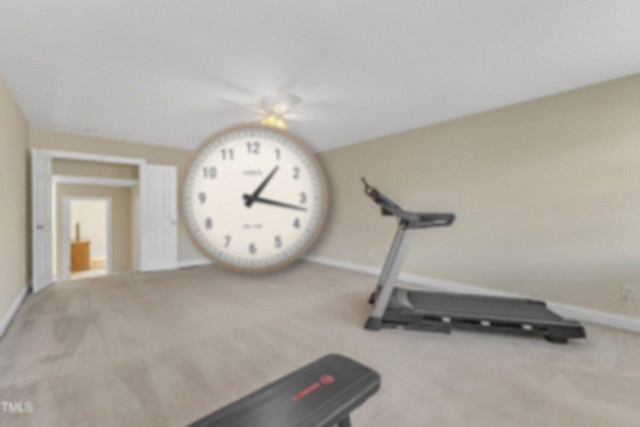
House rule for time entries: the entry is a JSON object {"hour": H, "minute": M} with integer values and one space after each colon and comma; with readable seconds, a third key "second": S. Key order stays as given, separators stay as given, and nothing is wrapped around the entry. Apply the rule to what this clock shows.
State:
{"hour": 1, "minute": 17}
